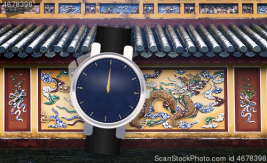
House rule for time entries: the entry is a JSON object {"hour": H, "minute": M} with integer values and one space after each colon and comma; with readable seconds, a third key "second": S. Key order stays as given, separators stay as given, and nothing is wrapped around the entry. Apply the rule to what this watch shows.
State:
{"hour": 12, "minute": 0}
